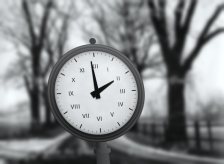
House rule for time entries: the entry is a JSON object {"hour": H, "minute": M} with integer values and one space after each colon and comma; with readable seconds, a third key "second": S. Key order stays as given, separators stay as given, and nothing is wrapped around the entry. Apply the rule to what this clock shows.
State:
{"hour": 1, "minute": 59}
